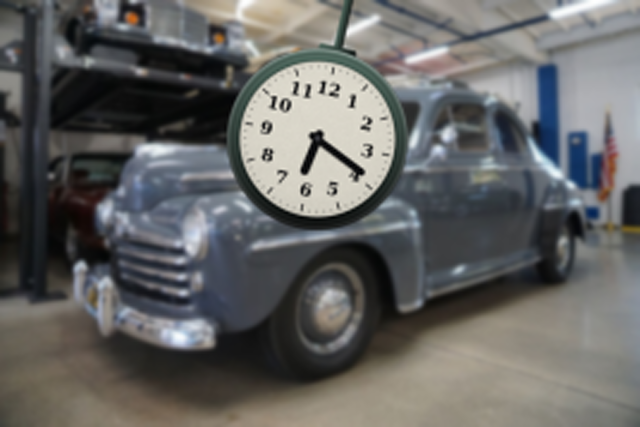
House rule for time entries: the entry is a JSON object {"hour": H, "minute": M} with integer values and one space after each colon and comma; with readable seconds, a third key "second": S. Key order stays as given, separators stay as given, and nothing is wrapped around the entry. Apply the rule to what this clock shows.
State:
{"hour": 6, "minute": 19}
